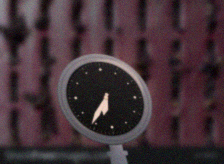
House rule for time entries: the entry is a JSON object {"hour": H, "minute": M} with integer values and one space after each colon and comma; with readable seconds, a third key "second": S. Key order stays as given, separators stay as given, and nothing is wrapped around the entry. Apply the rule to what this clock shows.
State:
{"hour": 6, "minute": 36}
